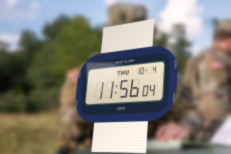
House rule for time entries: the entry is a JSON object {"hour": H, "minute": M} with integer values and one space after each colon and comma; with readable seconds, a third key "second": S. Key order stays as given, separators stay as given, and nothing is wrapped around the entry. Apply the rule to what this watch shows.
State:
{"hour": 11, "minute": 56, "second": 4}
